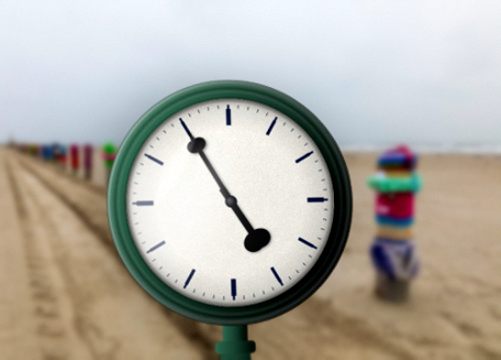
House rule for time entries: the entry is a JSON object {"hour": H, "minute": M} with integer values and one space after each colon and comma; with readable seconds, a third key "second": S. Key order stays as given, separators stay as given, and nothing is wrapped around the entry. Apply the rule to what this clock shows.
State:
{"hour": 4, "minute": 55}
